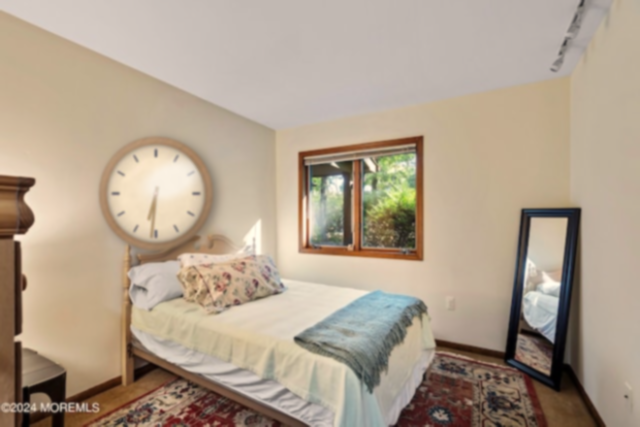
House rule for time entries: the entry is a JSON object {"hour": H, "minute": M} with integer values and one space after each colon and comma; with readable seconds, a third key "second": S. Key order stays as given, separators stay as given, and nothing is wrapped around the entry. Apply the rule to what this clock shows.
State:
{"hour": 6, "minute": 31}
